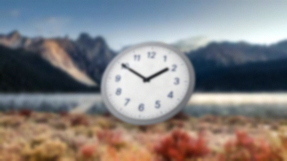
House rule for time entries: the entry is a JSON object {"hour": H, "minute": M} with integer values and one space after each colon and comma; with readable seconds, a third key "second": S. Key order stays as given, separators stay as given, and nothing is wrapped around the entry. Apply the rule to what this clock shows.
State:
{"hour": 1, "minute": 50}
